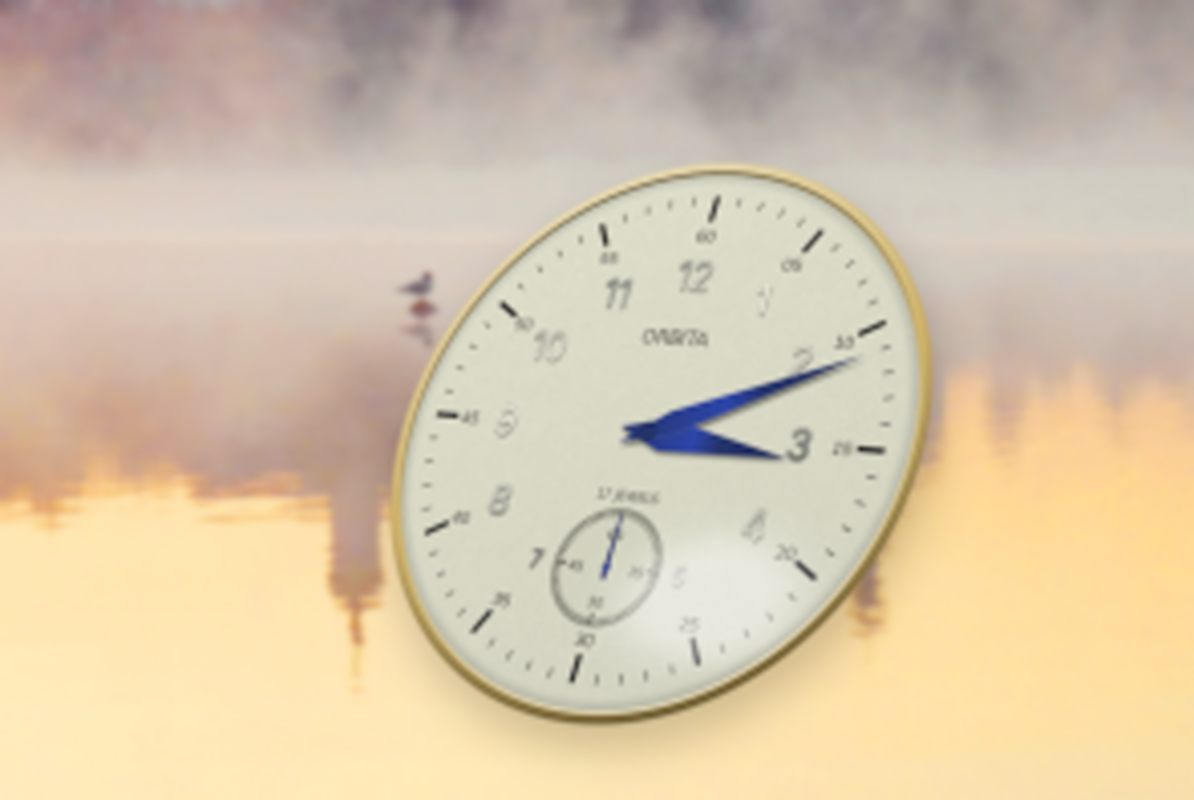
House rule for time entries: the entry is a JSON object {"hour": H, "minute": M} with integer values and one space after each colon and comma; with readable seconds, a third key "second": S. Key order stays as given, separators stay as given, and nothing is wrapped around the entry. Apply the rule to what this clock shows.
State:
{"hour": 3, "minute": 11}
